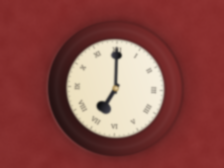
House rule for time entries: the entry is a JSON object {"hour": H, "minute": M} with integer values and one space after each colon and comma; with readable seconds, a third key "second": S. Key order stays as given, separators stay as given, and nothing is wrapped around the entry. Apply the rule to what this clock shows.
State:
{"hour": 7, "minute": 0}
